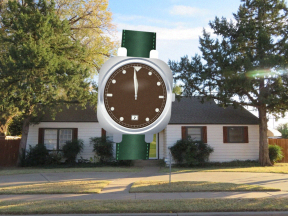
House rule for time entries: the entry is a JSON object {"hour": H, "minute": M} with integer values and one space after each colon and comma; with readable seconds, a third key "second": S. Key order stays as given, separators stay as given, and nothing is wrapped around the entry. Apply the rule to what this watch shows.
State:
{"hour": 11, "minute": 59}
